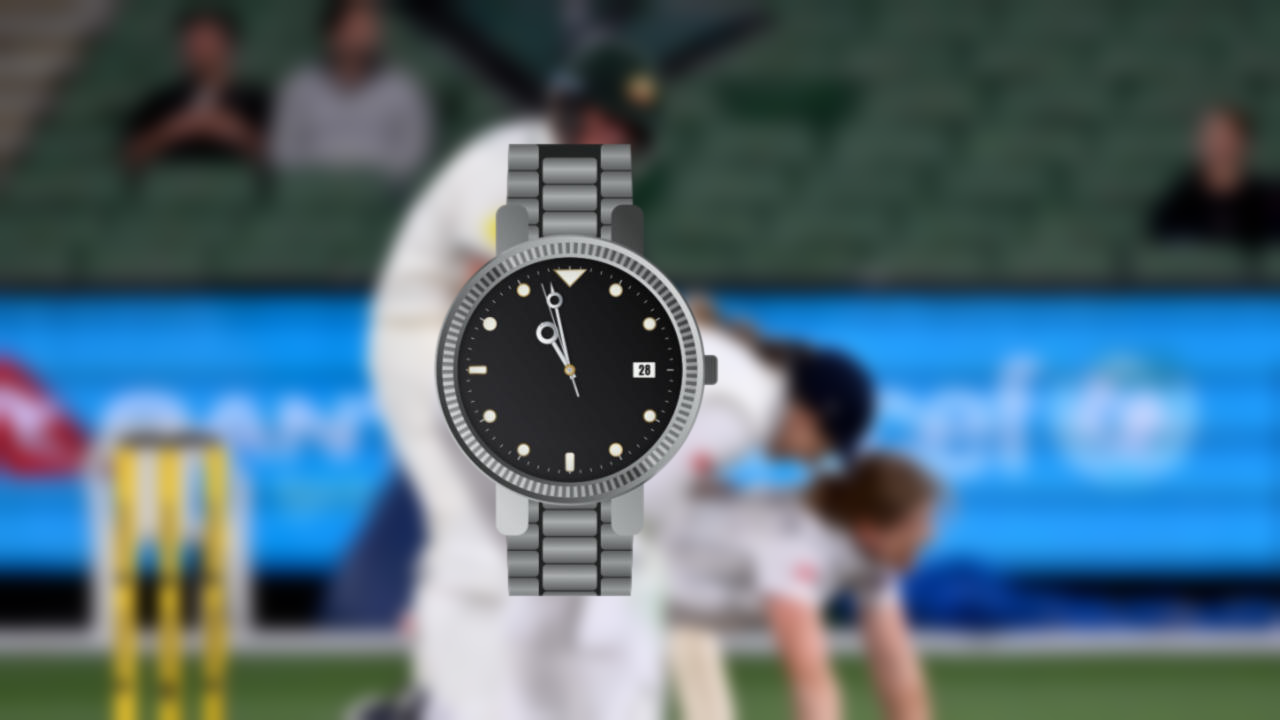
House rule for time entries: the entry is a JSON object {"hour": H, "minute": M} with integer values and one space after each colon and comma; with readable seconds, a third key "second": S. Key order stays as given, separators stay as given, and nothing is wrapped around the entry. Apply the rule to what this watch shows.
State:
{"hour": 10, "minute": 57, "second": 57}
